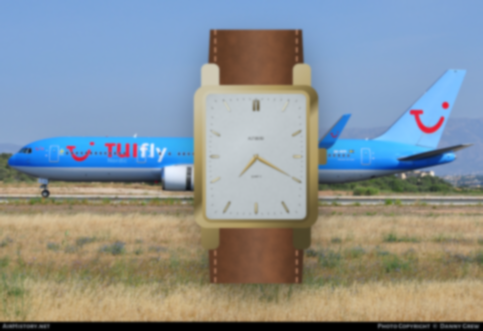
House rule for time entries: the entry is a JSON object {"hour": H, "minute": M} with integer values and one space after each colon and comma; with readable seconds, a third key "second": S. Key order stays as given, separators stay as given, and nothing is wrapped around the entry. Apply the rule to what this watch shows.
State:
{"hour": 7, "minute": 20}
